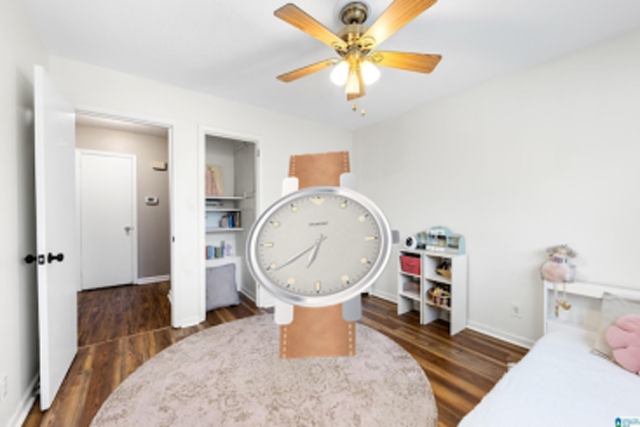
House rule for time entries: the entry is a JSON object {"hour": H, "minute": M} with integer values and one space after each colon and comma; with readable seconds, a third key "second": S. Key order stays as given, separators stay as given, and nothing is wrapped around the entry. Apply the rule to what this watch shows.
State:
{"hour": 6, "minute": 39}
